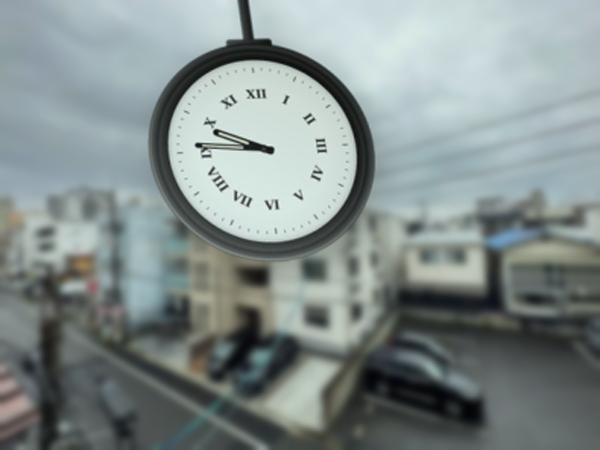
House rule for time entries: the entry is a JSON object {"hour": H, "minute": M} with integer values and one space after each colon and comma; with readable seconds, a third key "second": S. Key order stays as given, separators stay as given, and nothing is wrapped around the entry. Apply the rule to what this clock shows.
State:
{"hour": 9, "minute": 46}
